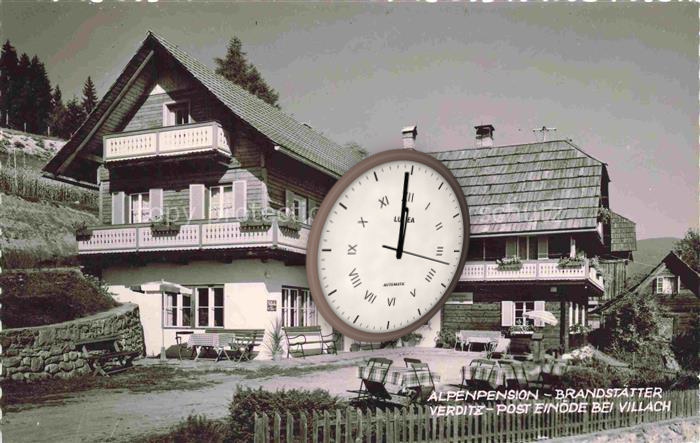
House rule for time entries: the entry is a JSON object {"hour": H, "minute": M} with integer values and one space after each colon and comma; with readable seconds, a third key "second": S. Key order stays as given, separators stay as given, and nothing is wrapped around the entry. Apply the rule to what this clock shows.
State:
{"hour": 11, "minute": 59, "second": 17}
